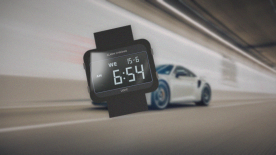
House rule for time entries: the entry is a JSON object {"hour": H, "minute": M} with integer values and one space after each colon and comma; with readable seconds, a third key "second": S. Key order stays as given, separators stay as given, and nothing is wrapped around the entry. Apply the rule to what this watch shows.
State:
{"hour": 6, "minute": 54}
